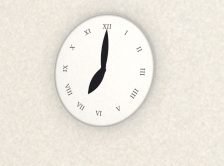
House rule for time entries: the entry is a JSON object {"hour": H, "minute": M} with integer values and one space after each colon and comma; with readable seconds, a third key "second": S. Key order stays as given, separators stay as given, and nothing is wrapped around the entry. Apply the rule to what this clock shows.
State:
{"hour": 7, "minute": 0}
